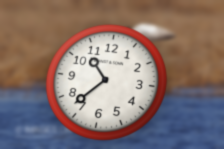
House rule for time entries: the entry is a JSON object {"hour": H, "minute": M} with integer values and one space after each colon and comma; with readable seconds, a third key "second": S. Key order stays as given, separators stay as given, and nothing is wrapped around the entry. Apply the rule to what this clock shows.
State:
{"hour": 10, "minute": 37}
